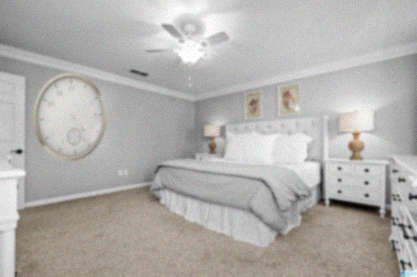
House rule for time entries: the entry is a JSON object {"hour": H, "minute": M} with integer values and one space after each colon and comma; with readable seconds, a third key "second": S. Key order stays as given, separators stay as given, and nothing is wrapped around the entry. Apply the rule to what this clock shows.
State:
{"hour": 4, "minute": 25}
